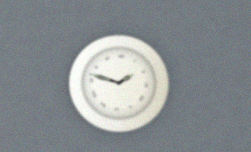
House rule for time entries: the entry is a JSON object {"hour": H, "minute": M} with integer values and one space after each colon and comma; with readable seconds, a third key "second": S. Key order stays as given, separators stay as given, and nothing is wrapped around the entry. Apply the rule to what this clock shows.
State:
{"hour": 1, "minute": 47}
